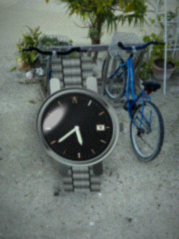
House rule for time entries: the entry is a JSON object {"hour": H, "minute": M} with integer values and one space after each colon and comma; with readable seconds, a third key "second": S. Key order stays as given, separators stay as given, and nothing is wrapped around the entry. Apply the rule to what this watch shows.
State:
{"hour": 5, "minute": 39}
